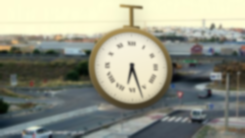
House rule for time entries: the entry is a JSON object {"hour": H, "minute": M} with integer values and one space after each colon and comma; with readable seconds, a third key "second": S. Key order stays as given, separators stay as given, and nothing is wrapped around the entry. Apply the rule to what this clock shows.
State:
{"hour": 6, "minute": 27}
